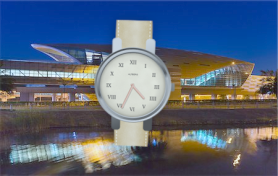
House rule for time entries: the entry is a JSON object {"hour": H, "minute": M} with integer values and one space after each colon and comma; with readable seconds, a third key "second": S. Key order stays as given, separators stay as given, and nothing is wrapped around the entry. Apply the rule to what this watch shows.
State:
{"hour": 4, "minute": 34}
